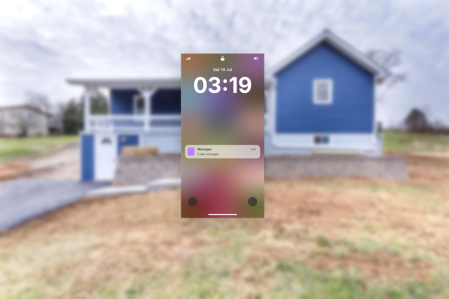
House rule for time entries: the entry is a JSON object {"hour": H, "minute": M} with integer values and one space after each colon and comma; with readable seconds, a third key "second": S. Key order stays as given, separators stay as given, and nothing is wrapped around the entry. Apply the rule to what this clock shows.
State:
{"hour": 3, "minute": 19}
